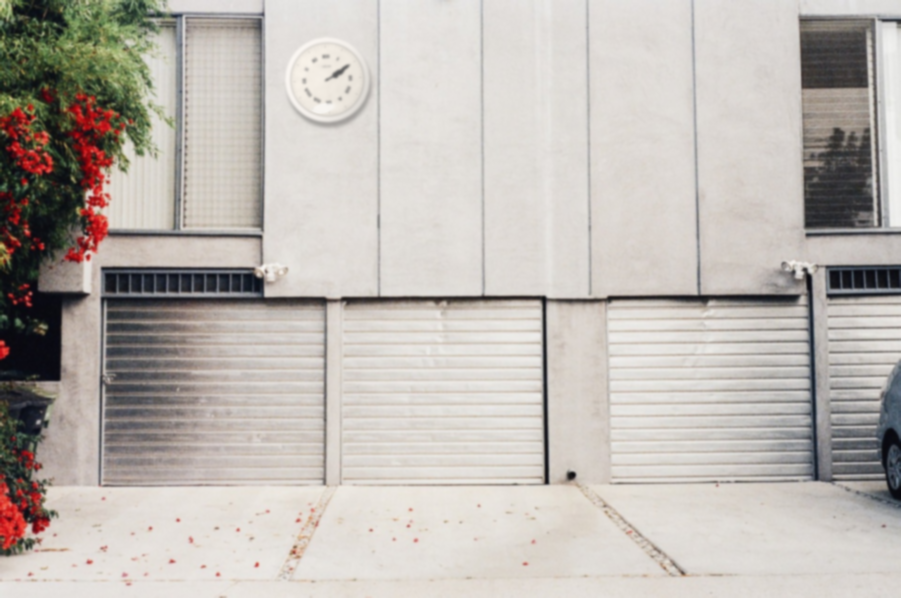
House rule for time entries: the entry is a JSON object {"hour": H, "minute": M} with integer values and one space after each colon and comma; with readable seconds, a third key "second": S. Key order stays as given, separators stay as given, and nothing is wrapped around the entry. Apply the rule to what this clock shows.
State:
{"hour": 2, "minute": 10}
